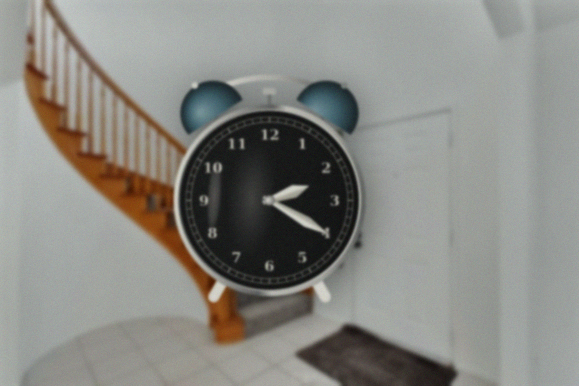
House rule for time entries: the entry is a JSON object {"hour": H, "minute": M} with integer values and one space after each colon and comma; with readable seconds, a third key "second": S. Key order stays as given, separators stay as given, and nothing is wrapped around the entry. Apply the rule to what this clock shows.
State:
{"hour": 2, "minute": 20}
